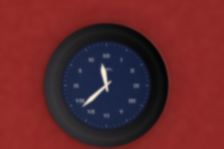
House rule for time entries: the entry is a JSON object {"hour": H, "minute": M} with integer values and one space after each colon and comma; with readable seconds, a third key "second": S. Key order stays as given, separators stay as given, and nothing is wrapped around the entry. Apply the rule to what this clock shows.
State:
{"hour": 11, "minute": 38}
